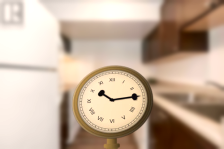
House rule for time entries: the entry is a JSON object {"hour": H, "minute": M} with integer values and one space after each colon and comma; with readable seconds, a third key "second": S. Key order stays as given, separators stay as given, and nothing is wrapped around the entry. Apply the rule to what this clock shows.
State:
{"hour": 10, "minute": 14}
